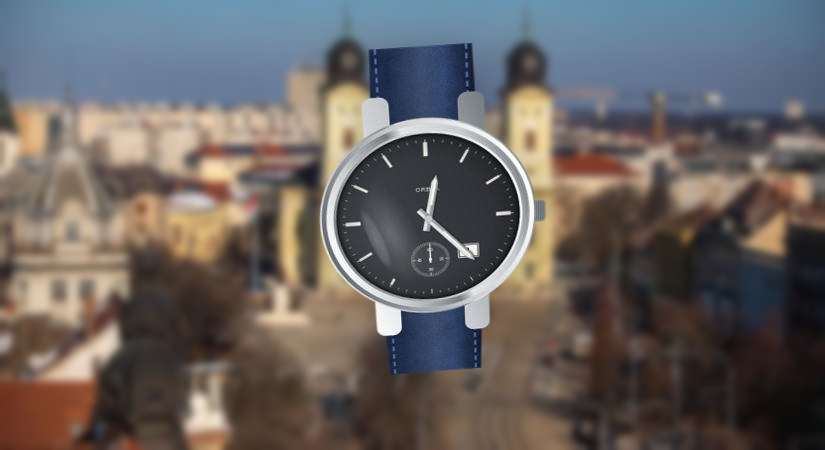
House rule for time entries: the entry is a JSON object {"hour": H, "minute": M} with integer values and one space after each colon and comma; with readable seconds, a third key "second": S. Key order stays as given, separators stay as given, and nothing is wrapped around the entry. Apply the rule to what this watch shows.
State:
{"hour": 12, "minute": 23}
